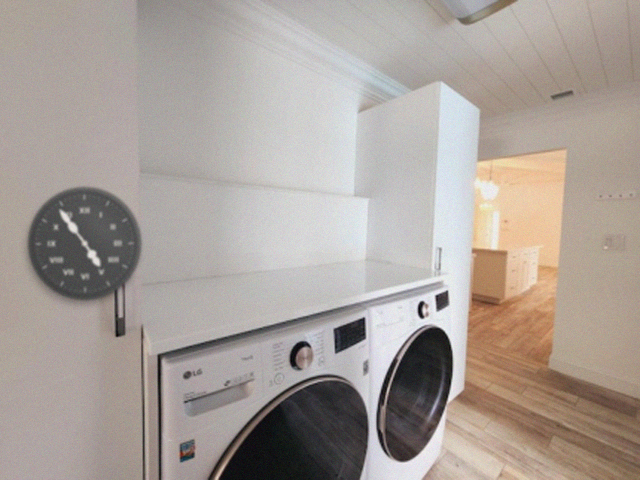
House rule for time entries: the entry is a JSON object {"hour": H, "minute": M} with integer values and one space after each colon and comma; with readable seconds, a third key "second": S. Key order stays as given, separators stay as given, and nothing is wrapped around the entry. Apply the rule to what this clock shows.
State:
{"hour": 4, "minute": 54}
